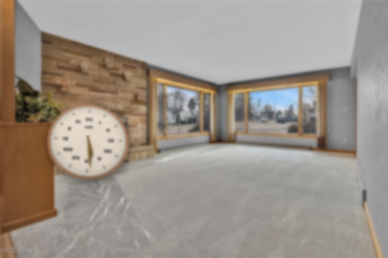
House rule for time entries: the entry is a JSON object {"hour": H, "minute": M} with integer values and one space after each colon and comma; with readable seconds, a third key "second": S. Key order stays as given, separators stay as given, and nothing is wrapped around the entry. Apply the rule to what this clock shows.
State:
{"hour": 5, "minute": 29}
